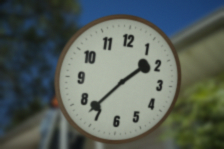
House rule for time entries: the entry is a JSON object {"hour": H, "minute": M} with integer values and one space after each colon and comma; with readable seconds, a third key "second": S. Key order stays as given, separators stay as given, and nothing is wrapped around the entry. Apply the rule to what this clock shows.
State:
{"hour": 1, "minute": 37}
